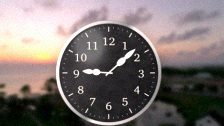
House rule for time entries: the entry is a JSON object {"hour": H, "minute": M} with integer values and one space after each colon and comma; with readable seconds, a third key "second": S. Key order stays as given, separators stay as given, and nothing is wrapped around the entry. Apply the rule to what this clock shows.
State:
{"hour": 9, "minute": 8}
